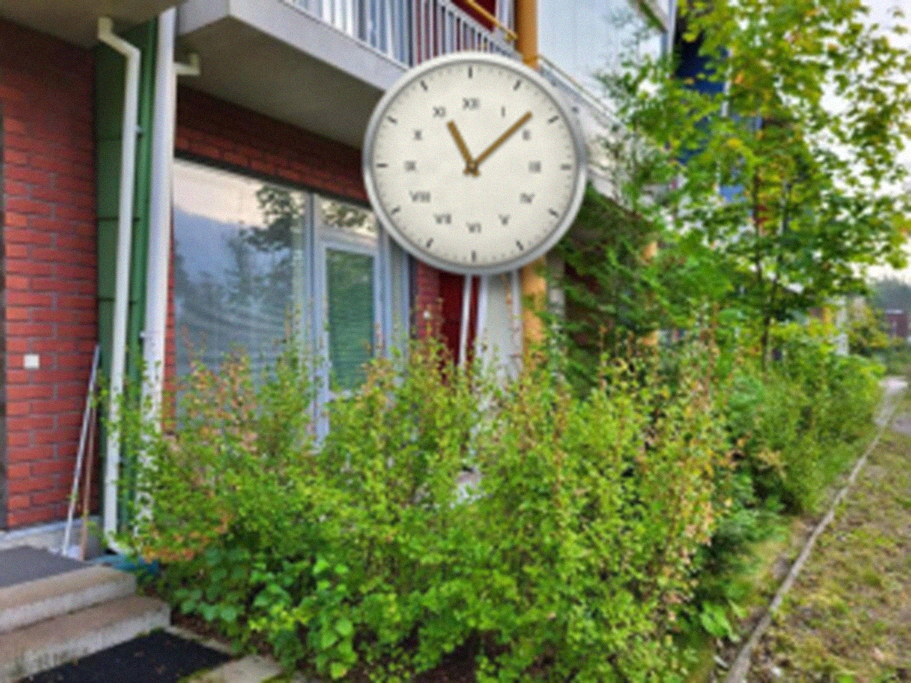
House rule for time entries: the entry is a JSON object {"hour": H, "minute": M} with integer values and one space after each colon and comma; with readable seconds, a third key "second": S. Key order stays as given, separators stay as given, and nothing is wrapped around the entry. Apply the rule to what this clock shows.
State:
{"hour": 11, "minute": 8}
